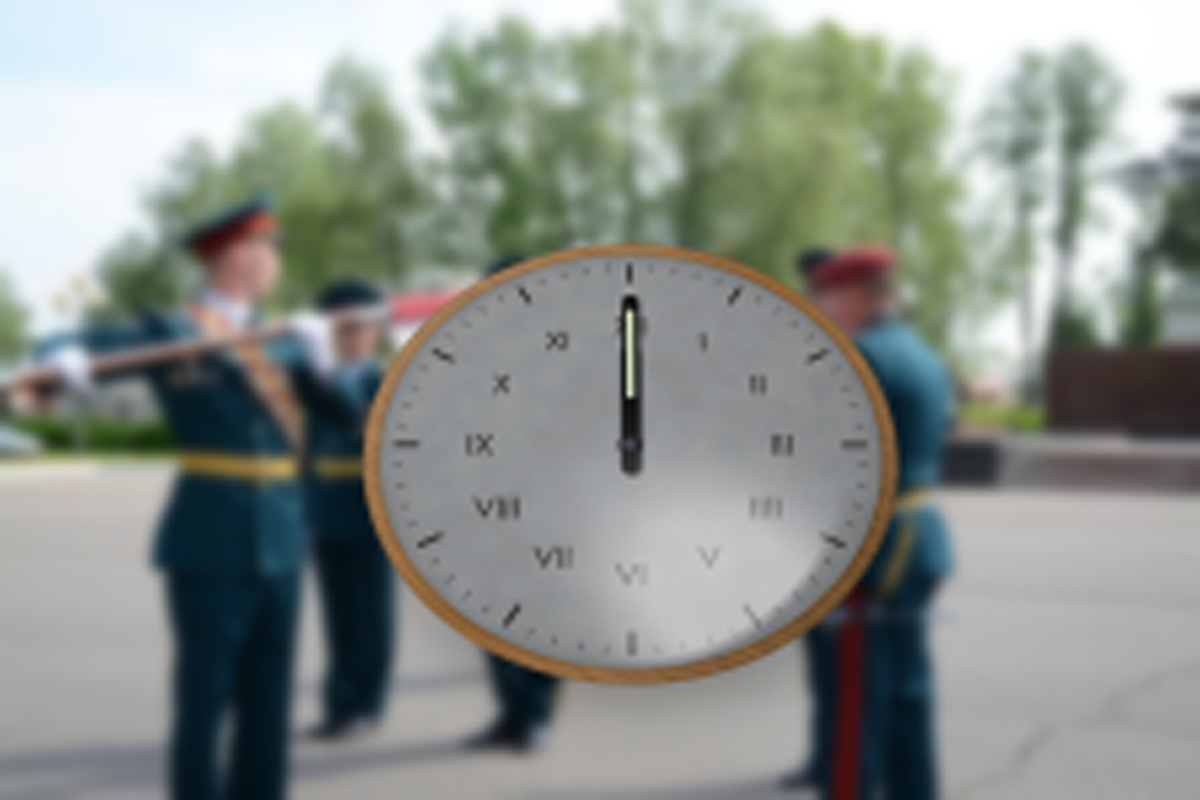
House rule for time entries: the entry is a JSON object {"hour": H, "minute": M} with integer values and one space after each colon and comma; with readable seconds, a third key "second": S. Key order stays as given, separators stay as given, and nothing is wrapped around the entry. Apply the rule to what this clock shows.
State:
{"hour": 12, "minute": 0}
